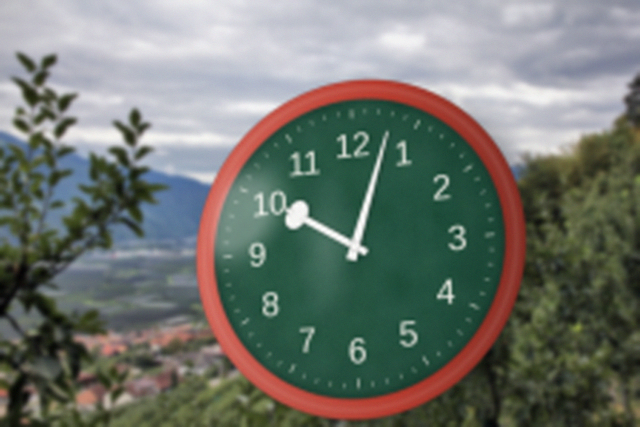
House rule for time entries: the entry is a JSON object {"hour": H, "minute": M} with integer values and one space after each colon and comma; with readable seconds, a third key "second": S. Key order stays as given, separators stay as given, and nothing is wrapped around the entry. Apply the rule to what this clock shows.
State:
{"hour": 10, "minute": 3}
